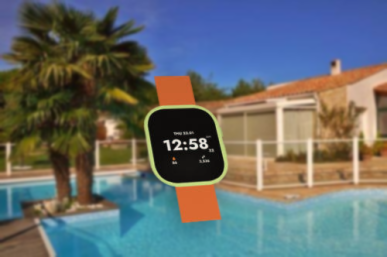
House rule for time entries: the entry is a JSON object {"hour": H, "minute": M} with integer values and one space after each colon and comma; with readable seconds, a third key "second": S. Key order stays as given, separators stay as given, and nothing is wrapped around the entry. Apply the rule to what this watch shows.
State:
{"hour": 12, "minute": 58}
